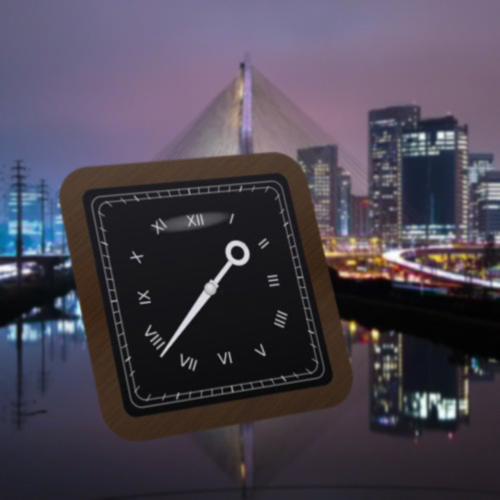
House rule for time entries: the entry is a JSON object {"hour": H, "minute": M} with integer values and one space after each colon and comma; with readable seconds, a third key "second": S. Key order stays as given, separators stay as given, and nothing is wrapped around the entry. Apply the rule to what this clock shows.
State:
{"hour": 1, "minute": 38}
